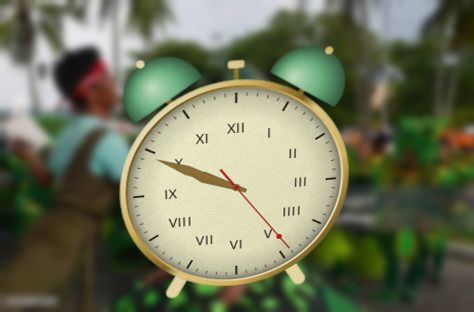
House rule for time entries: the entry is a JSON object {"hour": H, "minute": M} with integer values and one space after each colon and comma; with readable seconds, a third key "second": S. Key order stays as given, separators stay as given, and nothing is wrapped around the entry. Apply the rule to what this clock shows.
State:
{"hour": 9, "minute": 49, "second": 24}
